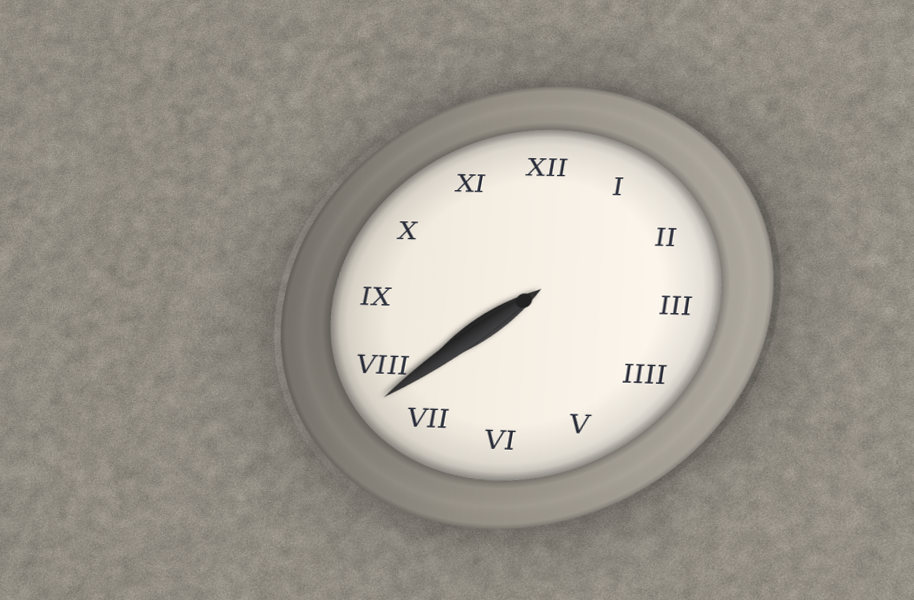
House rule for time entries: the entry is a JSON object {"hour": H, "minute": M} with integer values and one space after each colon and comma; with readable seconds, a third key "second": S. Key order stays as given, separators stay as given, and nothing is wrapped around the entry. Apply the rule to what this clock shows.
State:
{"hour": 7, "minute": 38}
